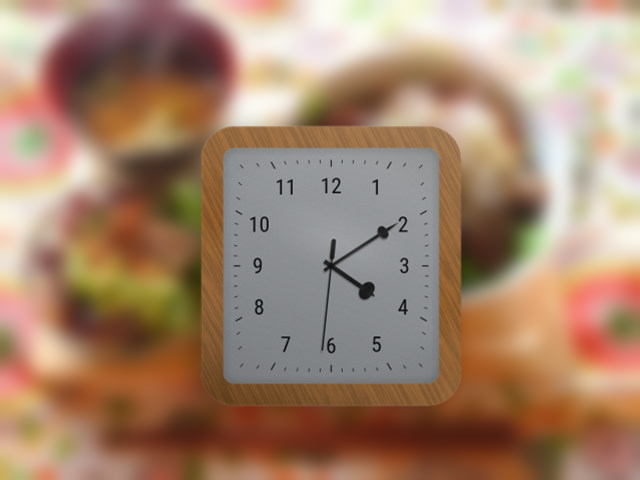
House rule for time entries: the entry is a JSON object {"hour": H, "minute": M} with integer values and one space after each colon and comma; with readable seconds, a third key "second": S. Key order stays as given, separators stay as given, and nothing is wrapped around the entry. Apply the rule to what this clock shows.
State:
{"hour": 4, "minute": 9, "second": 31}
